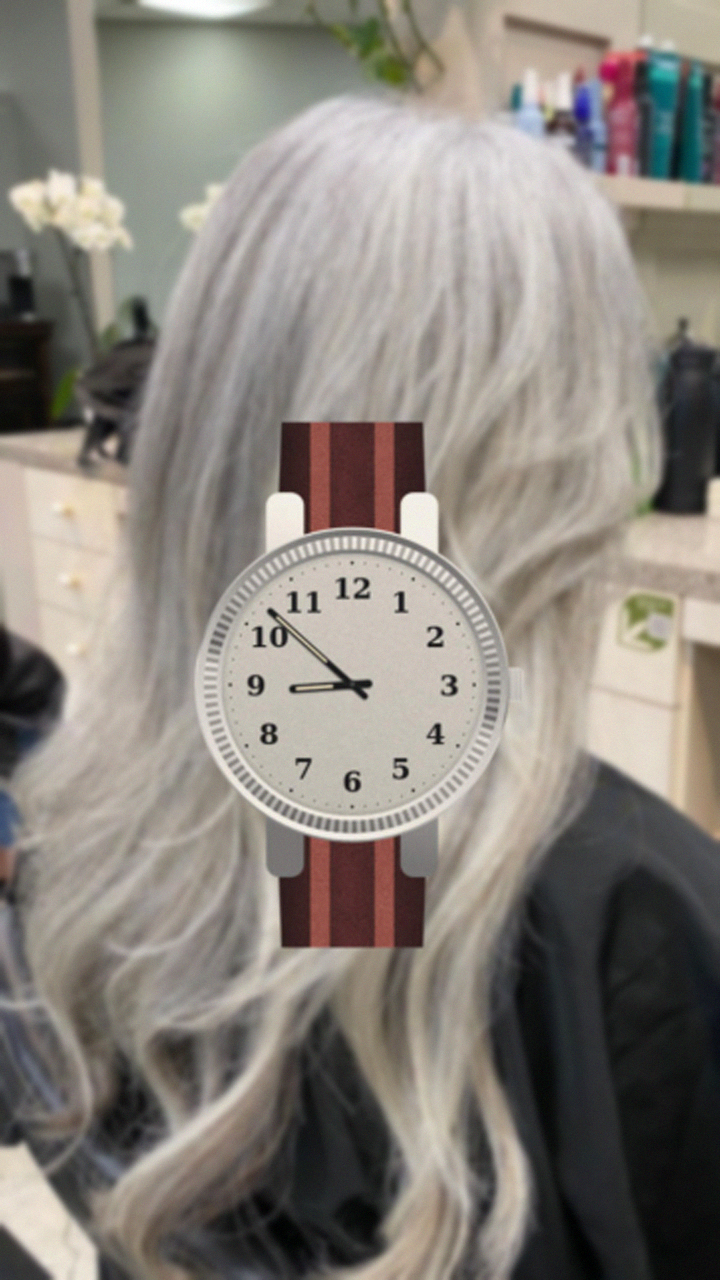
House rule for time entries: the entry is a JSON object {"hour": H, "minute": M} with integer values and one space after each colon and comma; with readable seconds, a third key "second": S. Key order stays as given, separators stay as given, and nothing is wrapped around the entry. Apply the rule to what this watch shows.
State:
{"hour": 8, "minute": 52}
